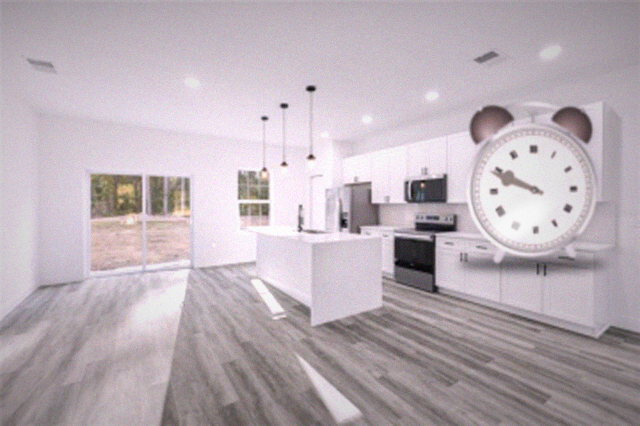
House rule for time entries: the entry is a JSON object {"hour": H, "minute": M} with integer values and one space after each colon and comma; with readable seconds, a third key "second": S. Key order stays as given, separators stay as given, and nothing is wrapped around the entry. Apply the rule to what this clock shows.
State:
{"hour": 9, "minute": 49}
